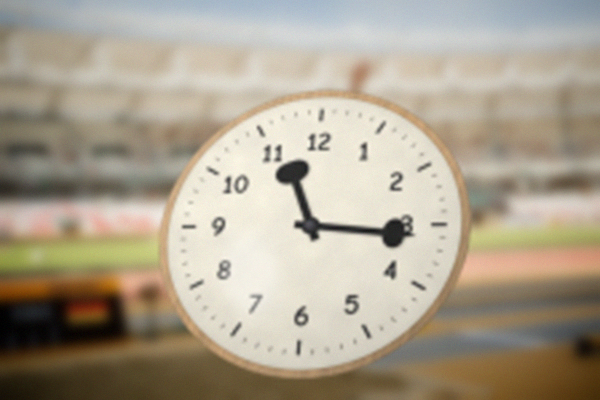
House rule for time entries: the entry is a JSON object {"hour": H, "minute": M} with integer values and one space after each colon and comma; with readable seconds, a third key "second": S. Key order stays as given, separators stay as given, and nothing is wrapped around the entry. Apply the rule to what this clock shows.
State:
{"hour": 11, "minute": 16}
